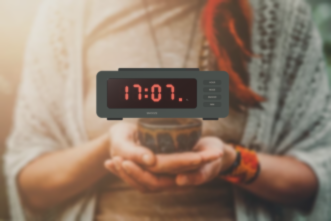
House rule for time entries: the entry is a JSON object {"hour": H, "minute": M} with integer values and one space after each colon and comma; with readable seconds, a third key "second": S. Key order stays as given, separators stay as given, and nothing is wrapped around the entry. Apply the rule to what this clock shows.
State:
{"hour": 17, "minute": 7}
